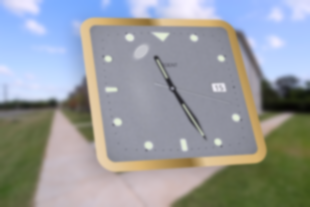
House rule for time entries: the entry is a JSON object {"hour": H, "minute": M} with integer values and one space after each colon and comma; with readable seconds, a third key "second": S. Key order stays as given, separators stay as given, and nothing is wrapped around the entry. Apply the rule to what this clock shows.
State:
{"hour": 11, "minute": 26, "second": 18}
